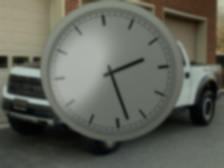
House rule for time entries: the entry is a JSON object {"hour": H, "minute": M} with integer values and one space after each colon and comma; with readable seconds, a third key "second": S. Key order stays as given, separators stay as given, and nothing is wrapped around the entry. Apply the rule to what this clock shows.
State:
{"hour": 2, "minute": 28}
